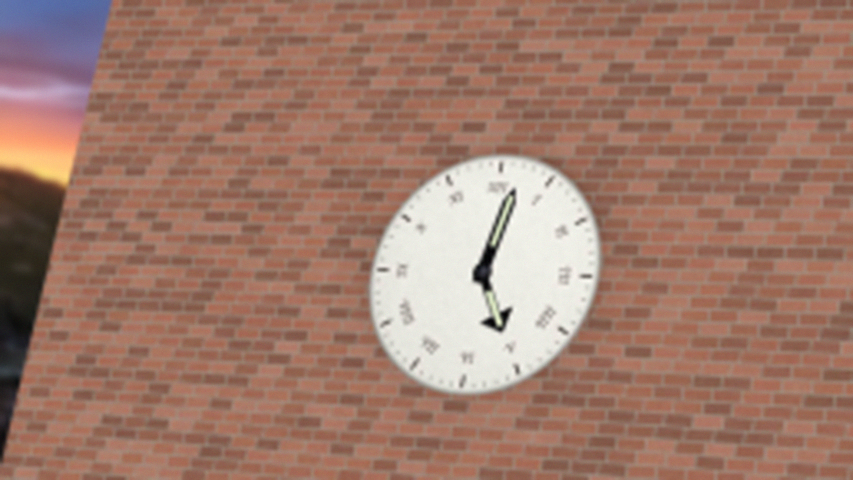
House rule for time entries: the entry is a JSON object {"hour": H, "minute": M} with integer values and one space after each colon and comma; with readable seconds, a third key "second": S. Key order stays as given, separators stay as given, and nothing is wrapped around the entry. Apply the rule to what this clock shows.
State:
{"hour": 5, "minute": 2}
